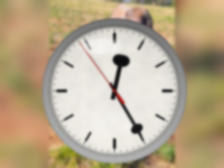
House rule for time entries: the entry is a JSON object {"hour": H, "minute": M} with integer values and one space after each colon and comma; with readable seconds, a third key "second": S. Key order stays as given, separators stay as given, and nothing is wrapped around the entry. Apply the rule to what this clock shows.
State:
{"hour": 12, "minute": 24, "second": 54}
